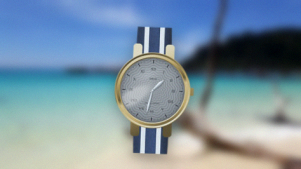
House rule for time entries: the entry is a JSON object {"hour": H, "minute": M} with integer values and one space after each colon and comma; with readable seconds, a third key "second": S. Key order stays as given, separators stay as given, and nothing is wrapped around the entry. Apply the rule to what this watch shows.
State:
{"hour": 1, "minute": 32}
